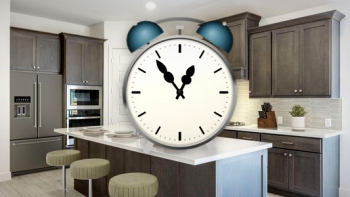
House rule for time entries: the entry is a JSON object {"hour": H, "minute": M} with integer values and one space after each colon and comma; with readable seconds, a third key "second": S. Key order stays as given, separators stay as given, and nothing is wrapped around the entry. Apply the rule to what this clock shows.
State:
{"hour": 12, "minute": 54}
